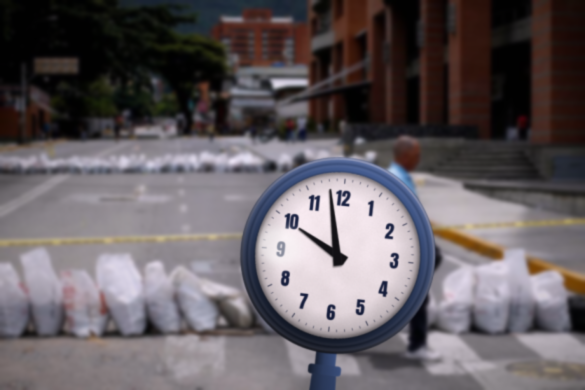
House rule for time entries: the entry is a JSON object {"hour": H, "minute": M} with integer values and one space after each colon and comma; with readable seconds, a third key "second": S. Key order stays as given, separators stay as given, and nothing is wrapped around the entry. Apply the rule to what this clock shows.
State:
{"hour": 9, "minute": 58}
